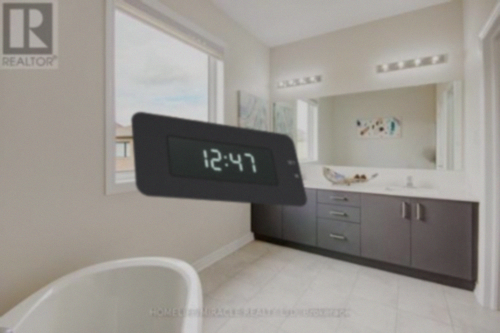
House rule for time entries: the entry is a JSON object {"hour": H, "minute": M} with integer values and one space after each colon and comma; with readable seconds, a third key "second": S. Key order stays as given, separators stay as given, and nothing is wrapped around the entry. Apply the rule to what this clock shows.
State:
{"hour": 12, "minute": 47}
